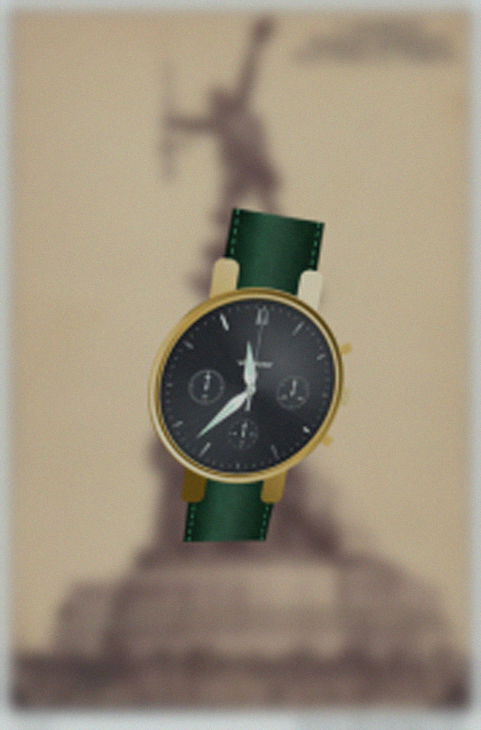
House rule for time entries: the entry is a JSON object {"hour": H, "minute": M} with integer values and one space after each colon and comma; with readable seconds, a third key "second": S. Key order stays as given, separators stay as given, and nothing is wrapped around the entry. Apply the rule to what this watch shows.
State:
{"hour": 11, "minute": 37}
